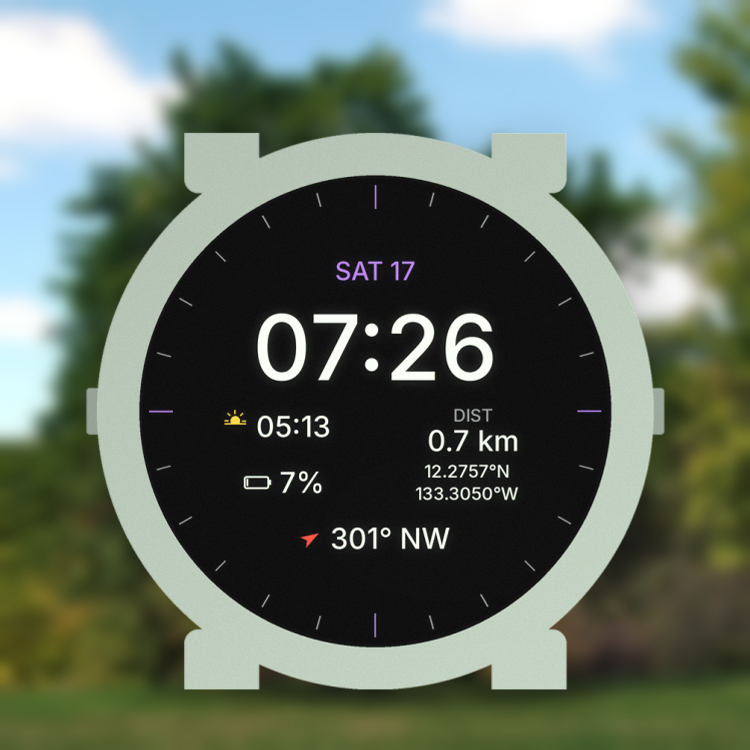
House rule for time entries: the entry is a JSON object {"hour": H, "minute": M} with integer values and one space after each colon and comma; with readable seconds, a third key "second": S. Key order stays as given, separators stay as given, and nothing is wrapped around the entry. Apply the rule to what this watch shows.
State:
{"hour": 7, "minute": 26}
